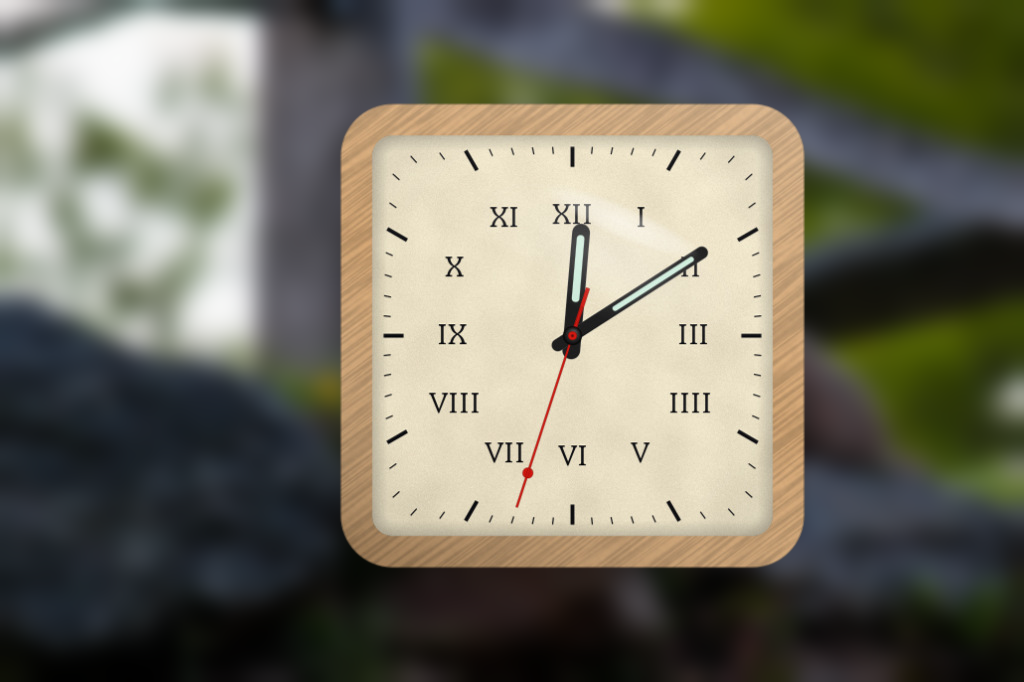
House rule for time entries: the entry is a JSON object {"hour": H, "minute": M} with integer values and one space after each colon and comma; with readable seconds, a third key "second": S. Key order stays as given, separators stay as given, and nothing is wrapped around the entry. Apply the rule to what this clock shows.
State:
{"hour": 12, "minute": 9, "second": 33}
